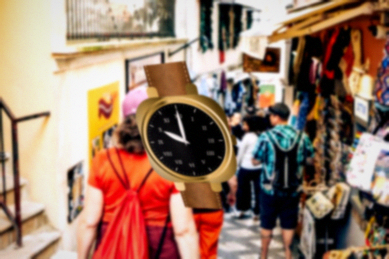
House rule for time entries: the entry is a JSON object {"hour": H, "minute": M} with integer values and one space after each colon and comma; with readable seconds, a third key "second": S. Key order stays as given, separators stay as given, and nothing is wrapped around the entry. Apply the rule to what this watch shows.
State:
{"hour": 10, "minute": 0}
